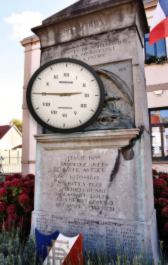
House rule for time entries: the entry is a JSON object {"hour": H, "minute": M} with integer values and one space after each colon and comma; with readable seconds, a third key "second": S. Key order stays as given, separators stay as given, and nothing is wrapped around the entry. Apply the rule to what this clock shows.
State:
{"hour": 2, "minute": 45}
